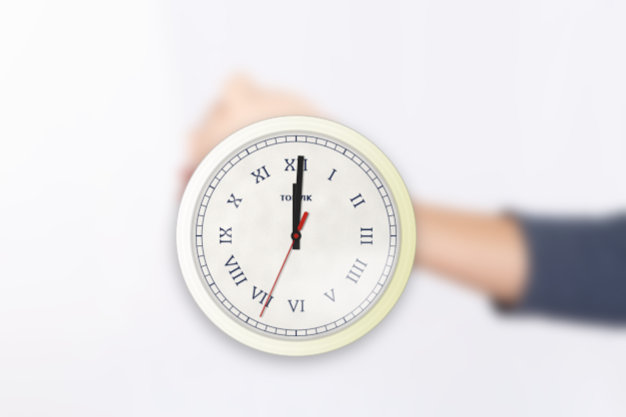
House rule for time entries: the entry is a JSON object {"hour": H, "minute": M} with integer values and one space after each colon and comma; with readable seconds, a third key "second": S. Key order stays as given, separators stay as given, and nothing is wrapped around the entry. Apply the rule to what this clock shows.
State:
{"hour": 12, "minute": 0, "second": 34}
